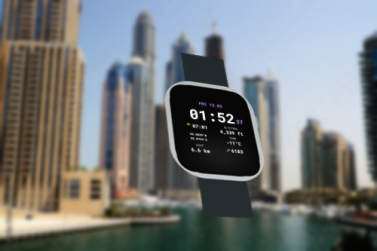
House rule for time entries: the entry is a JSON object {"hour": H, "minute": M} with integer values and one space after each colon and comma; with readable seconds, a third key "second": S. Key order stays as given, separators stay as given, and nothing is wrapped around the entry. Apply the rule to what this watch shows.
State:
{"hour": 1, "minute": 52}
